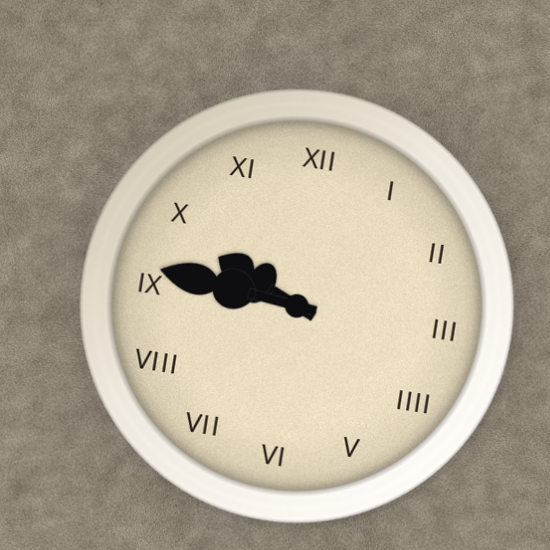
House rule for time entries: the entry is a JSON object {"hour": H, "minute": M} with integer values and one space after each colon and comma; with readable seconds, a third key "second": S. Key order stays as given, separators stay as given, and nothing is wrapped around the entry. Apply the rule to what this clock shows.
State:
{"hour": 9, "minute": 46}
